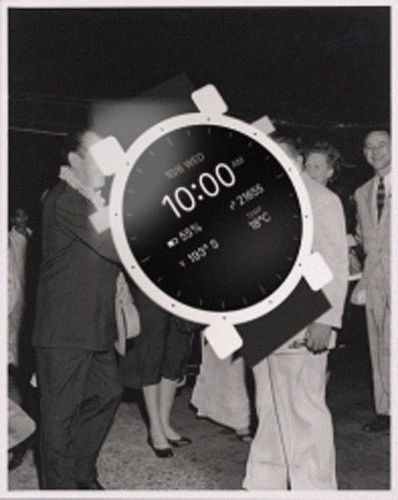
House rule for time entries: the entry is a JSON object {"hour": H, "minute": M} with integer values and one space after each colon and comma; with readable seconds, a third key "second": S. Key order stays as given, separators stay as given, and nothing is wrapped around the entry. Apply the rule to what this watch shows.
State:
{"hour": 10, "minute": 0}
